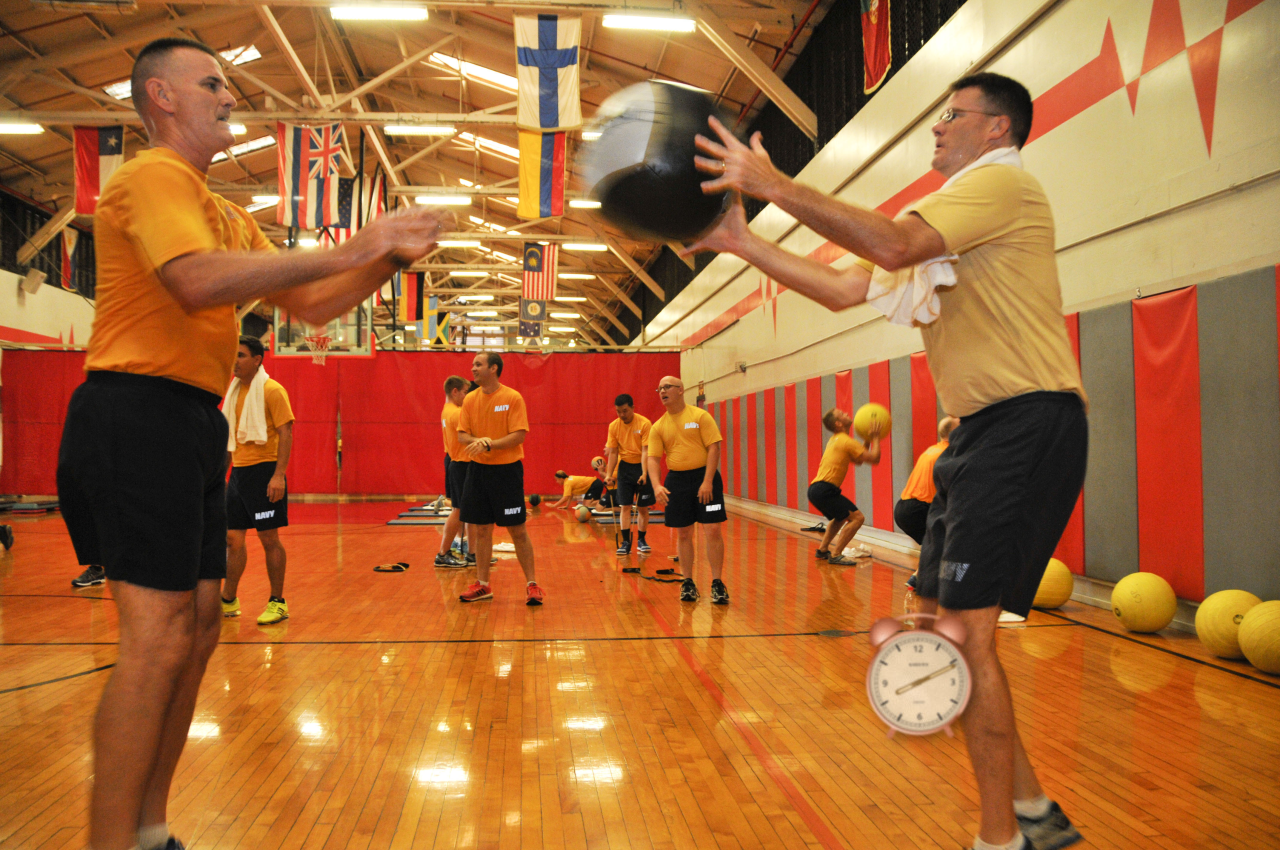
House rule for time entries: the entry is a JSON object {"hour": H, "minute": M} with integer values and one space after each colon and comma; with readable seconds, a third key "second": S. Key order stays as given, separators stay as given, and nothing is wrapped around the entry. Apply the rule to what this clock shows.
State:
{"hour": 8, "minute": 11}
